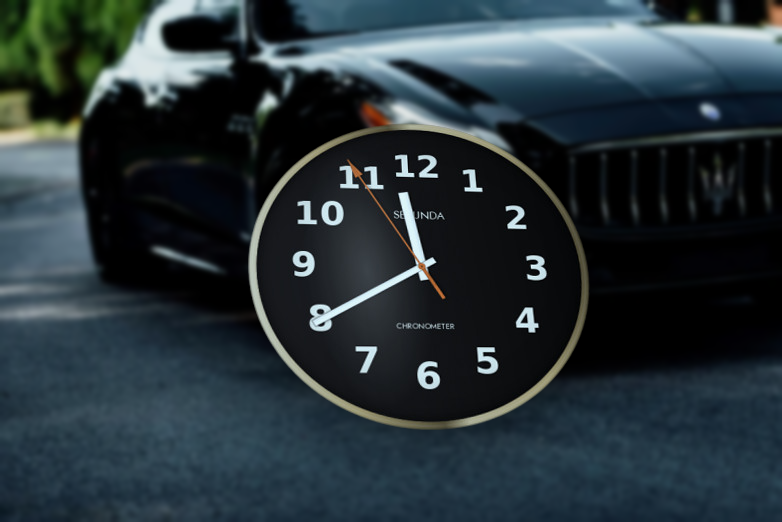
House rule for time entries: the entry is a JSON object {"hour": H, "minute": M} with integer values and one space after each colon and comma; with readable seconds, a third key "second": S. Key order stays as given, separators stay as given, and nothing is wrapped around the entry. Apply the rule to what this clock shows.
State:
{"hour": 11, "minute": 39, "second": 55}
